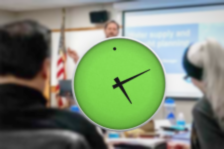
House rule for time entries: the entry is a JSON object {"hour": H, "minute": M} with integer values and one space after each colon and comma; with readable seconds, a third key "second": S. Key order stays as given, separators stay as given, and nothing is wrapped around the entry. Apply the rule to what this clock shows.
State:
{"hour": 5, "minute": 12}
